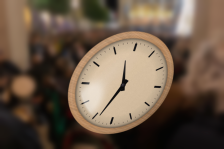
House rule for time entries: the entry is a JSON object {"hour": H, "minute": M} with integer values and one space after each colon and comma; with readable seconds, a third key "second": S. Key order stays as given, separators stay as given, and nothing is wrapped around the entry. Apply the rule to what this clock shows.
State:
{"hour": 11, "minute": 34}
